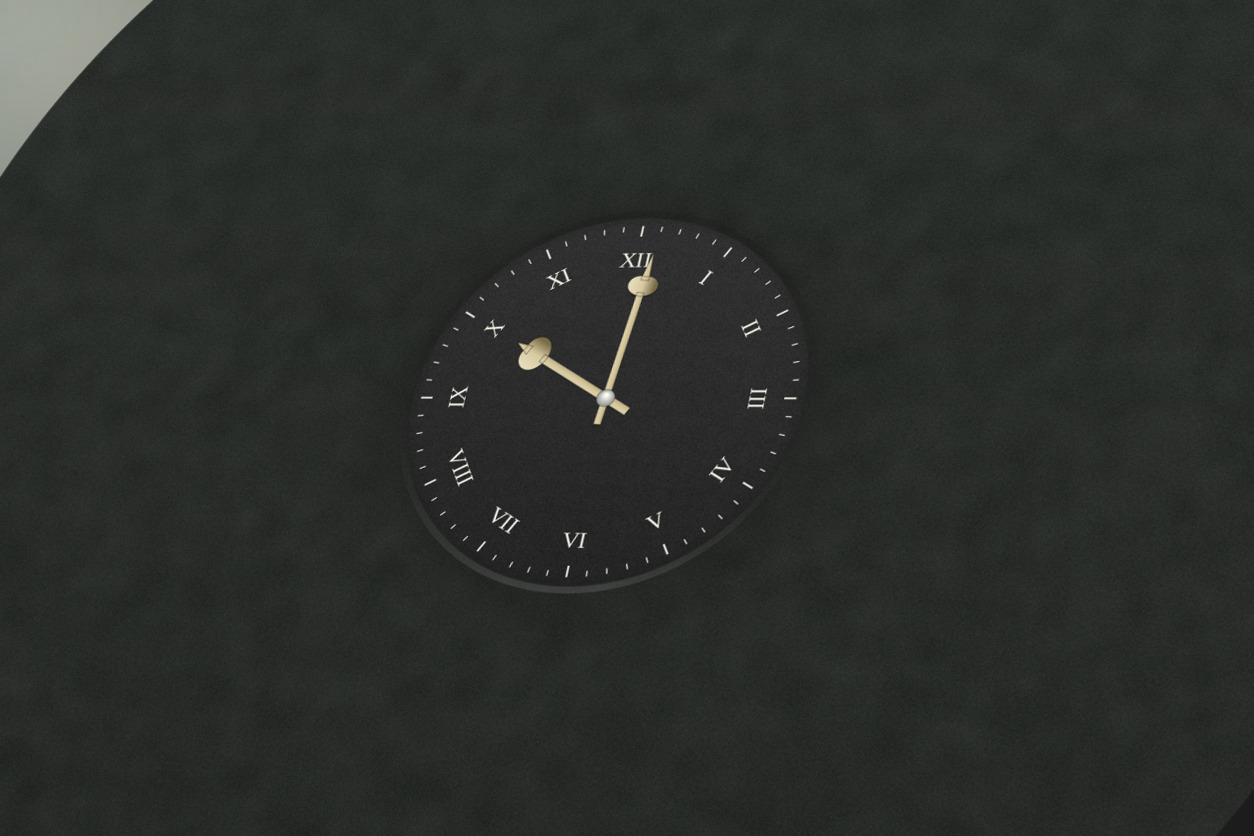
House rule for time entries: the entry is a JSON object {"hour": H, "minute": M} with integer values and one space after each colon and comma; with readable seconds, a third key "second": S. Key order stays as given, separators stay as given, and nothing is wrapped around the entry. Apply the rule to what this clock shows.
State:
{"hour": 10, "minute": 1}
